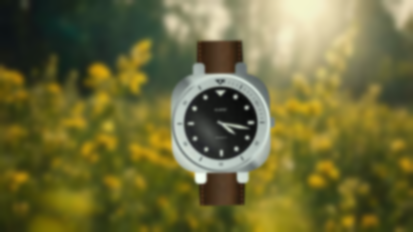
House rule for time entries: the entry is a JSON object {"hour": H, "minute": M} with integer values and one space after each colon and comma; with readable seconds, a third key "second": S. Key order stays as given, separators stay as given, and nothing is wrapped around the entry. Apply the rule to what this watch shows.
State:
{"hour": 4, "minute": 17}
